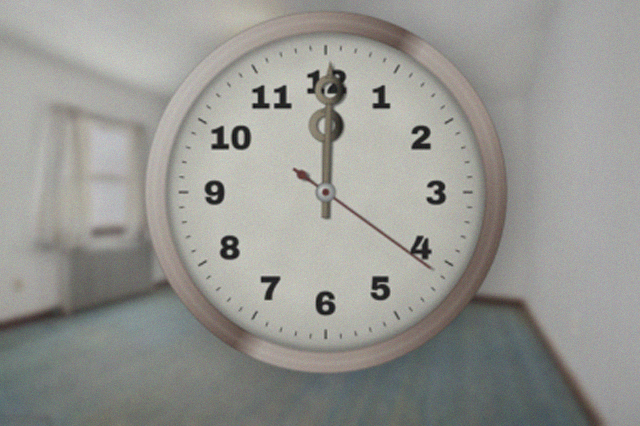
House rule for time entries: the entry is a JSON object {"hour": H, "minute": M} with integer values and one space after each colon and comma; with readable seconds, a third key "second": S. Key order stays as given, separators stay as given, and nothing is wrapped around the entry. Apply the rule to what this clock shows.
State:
{"hour": 12, "minute": 0, "second": 21}
